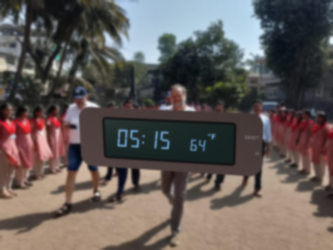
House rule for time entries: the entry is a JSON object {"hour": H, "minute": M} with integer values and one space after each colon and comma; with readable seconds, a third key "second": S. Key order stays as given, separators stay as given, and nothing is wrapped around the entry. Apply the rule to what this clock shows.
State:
{"hour": 5, "minute": 15}
